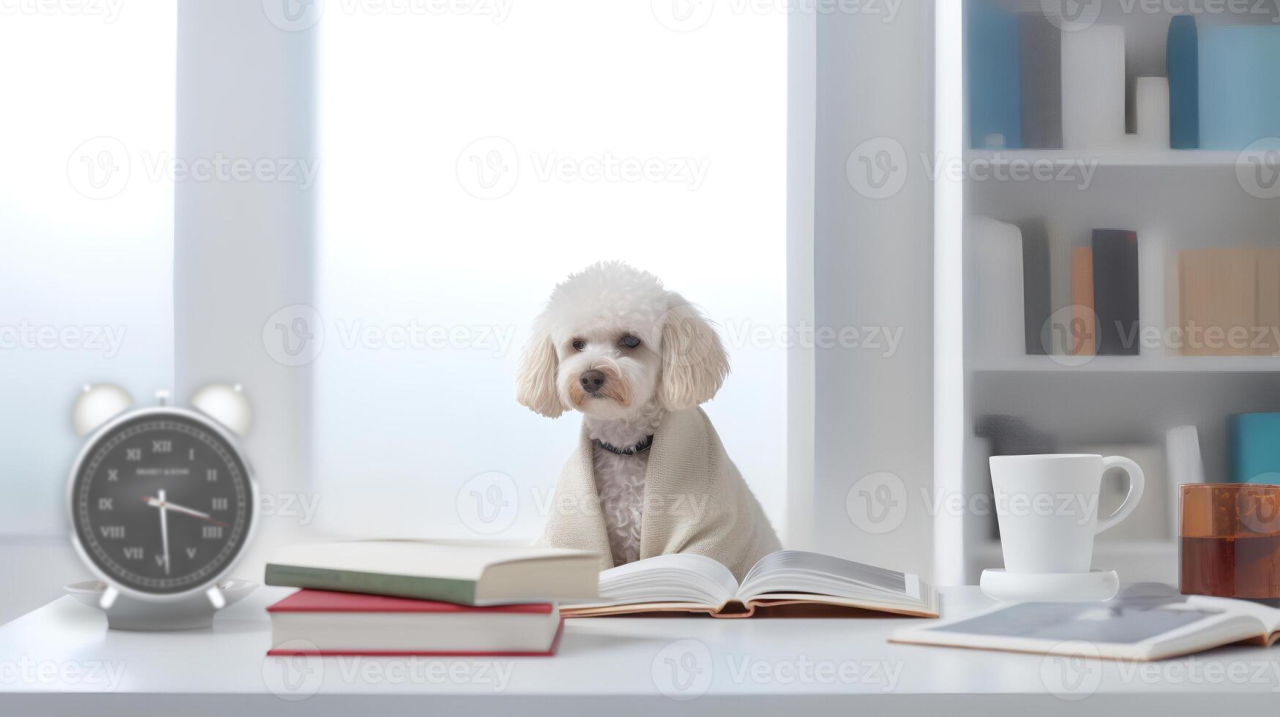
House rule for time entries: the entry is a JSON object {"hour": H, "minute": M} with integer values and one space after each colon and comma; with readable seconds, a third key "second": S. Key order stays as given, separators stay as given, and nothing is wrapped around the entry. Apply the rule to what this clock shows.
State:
{"hour": 3, "minute": 29, "second": 18}
